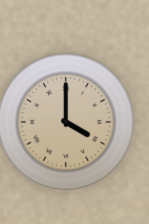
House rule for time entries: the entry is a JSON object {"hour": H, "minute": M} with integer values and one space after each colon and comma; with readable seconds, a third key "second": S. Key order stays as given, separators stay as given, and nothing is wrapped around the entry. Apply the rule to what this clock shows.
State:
{"hour": 4, "minute": 0}
